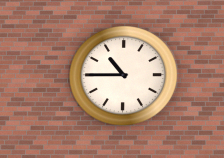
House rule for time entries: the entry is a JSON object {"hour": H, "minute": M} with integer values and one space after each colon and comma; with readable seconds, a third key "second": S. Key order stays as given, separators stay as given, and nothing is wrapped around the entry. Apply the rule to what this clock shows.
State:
{"hour": 10, "minute": 45}
